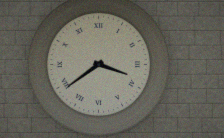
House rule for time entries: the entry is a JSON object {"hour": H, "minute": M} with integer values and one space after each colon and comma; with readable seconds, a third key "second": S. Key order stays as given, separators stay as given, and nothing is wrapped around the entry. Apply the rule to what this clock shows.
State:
{"hour": 3, "minute": 39}
